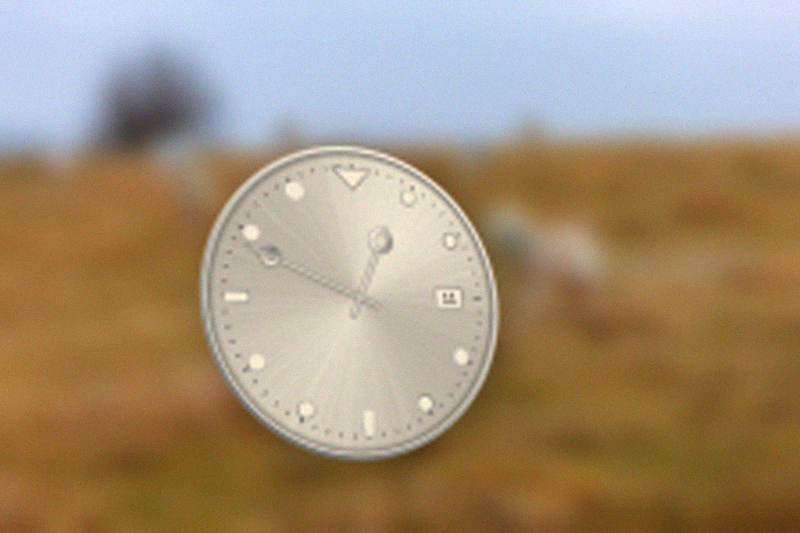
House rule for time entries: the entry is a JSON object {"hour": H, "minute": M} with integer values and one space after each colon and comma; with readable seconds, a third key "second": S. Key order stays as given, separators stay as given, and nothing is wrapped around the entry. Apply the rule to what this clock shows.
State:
{"hour": 12, "minute": 49}
